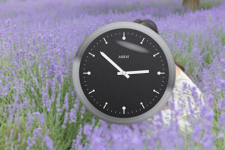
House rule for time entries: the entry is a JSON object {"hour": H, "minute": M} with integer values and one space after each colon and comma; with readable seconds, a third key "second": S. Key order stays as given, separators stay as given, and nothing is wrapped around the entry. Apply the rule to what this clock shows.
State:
{"hour": 2, "minute": 52}
